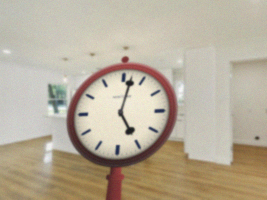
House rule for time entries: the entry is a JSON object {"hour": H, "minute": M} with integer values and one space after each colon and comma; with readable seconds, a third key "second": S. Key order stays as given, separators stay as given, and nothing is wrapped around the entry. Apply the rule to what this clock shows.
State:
{"hour": 5, "minute": 2}
